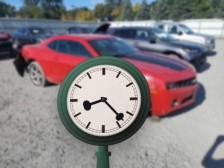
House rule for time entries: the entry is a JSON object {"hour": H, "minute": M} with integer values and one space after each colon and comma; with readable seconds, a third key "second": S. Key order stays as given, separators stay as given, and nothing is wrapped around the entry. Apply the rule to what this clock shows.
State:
{"hour": 8, "minute": 23}
